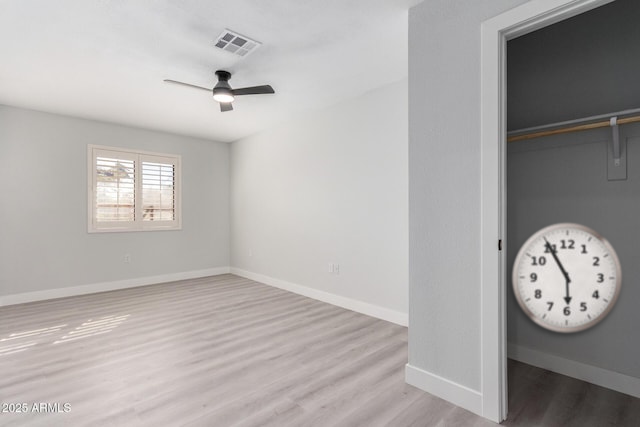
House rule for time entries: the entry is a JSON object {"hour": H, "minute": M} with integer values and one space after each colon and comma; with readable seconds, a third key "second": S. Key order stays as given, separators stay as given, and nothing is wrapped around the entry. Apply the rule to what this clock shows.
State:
{"hour": 5, "minute": 55}
